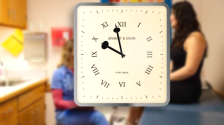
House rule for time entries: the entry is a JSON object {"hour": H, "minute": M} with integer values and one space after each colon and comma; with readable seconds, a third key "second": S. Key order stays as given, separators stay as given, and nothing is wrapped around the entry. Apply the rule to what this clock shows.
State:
{"hour": 9, "minute": 58}
